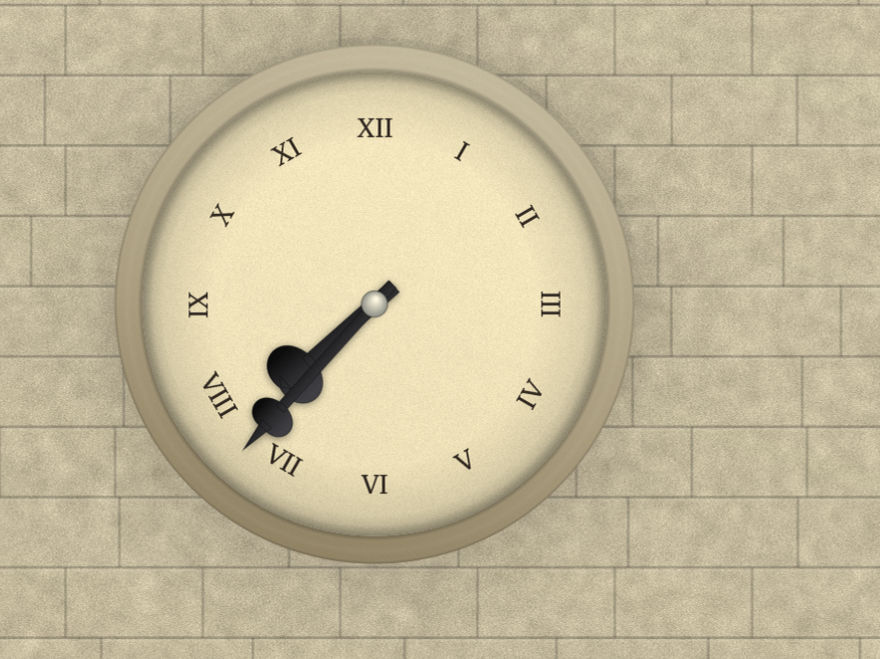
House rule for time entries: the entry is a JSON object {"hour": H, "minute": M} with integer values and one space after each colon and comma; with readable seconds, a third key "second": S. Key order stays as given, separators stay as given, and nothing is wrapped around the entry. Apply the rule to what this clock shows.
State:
{"hour": 7, "minute": 37}
